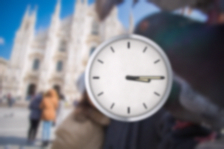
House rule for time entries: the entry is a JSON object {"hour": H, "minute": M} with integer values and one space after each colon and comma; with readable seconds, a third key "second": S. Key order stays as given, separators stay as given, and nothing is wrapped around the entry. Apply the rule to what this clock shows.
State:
{"hour": 3, "minute": 15}
